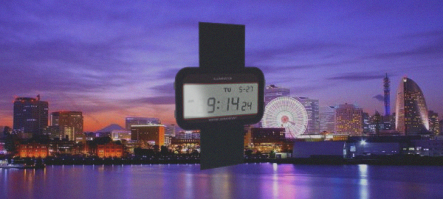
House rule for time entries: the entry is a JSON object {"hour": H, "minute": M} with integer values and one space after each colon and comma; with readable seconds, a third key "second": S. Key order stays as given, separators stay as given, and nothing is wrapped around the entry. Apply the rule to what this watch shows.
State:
{"hour": 9, "minute": 14, "second": 24}
